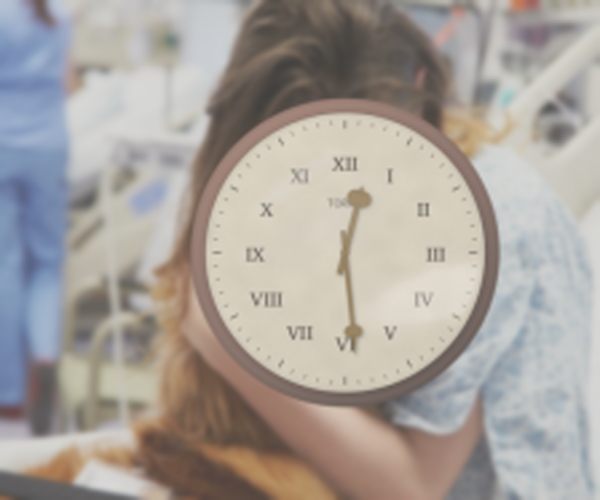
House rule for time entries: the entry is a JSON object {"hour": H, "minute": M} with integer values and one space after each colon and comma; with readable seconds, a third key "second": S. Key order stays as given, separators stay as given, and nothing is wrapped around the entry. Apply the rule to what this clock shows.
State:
{"hour": 12, "minute": 29}
